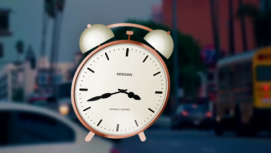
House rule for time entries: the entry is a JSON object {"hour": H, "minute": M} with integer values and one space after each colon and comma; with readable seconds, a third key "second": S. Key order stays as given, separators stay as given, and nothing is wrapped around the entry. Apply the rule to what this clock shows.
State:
{"hour": 3, "minute": 42}
